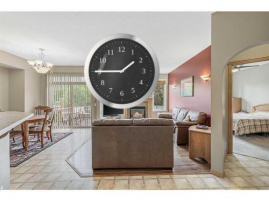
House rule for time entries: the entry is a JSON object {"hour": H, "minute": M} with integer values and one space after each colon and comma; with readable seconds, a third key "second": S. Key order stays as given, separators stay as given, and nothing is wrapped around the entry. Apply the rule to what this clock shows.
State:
{"hour": 1, "minute": 45}
